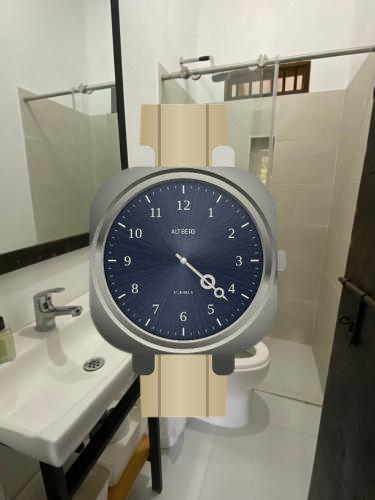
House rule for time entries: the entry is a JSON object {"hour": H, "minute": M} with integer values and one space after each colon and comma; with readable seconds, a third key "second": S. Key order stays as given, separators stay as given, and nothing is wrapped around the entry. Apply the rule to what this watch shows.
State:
{"hour": 4, "minute": 22}
